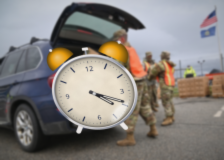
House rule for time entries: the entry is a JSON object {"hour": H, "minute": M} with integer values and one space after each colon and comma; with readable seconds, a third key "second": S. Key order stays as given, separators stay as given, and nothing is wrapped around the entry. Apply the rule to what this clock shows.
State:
{"hour": 4, "minute": 19}
